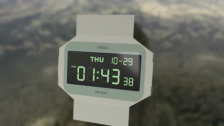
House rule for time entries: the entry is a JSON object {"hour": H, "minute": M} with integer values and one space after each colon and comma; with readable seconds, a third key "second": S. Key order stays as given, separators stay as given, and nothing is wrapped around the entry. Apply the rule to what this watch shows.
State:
{"hour": 1, "minute": 43, "second": 38}
